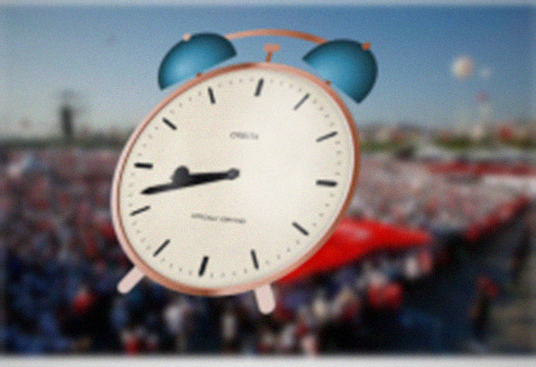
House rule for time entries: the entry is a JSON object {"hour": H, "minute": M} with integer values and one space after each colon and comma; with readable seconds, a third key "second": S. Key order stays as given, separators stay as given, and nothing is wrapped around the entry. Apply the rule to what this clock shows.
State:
{"hour": 8, "minute": 42}
